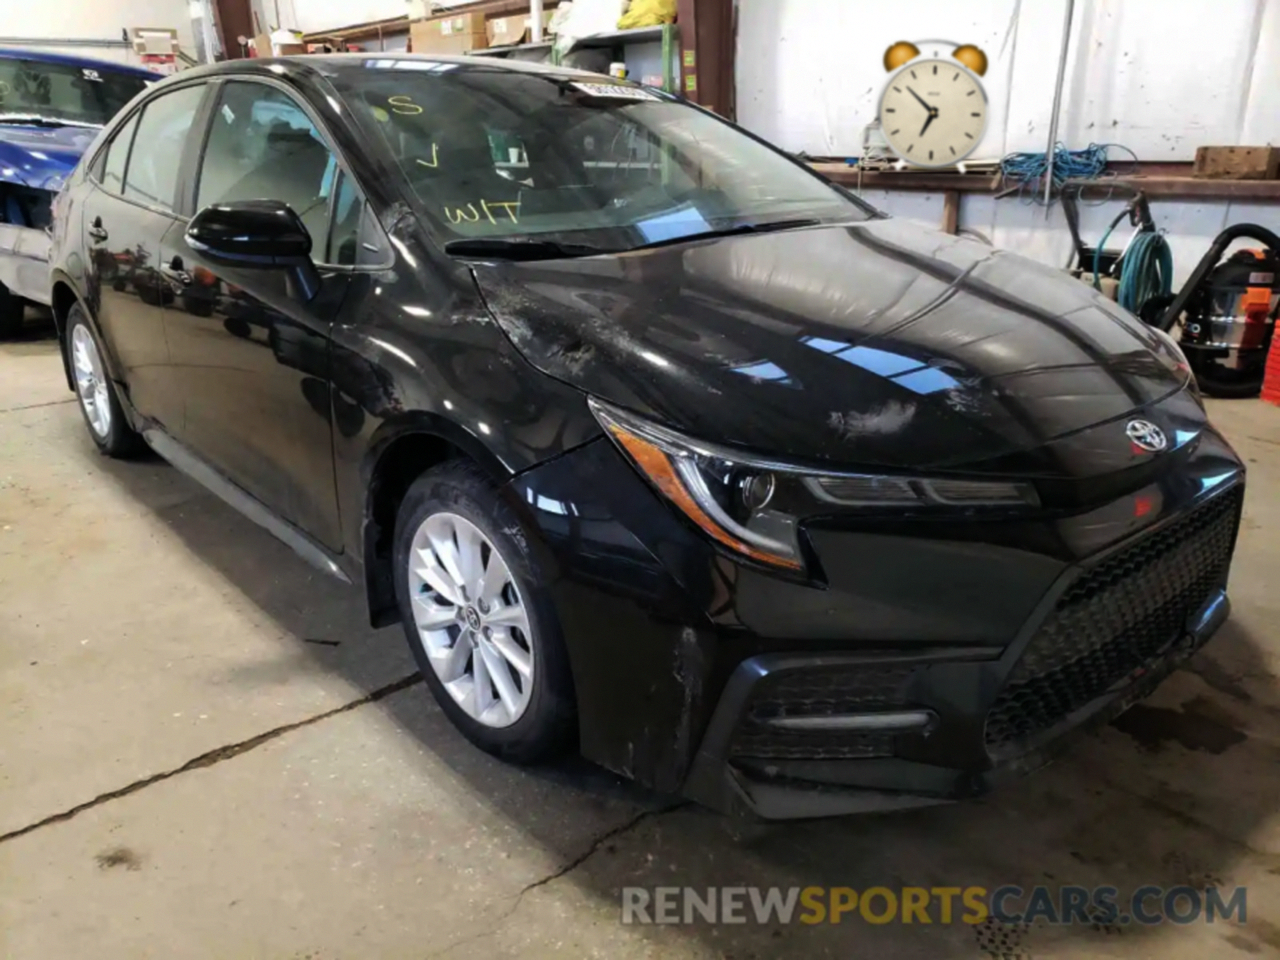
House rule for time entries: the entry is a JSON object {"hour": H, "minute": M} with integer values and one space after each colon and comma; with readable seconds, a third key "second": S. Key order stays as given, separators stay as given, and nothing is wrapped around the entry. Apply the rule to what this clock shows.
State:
{"hour": 6, "minute": 52}
